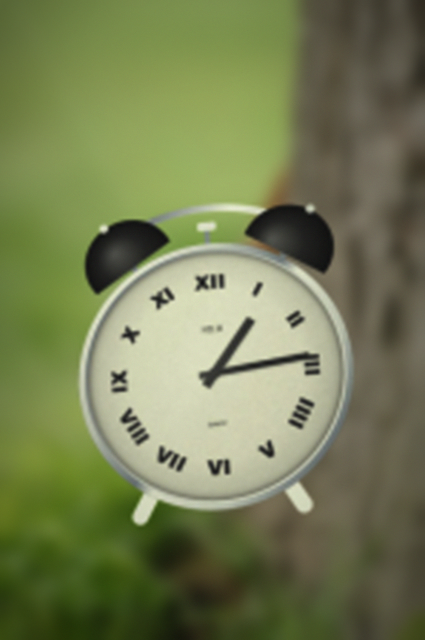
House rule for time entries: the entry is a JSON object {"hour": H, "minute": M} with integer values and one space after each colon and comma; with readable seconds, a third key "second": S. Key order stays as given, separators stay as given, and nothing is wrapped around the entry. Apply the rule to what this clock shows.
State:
{"hour": 1, "minute": 14}
